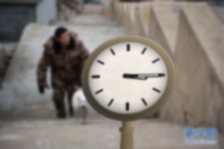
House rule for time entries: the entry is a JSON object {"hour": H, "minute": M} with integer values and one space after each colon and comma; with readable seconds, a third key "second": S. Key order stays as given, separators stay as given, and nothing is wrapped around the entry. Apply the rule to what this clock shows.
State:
{"hour": 3, "minute": 15}
